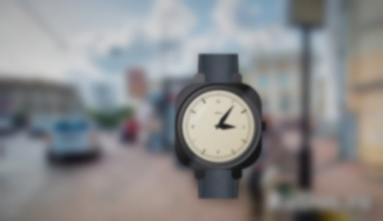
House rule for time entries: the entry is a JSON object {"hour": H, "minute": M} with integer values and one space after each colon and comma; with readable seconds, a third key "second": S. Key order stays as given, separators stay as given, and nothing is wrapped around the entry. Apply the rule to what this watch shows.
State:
{"hour": 3, "minute": 6}
